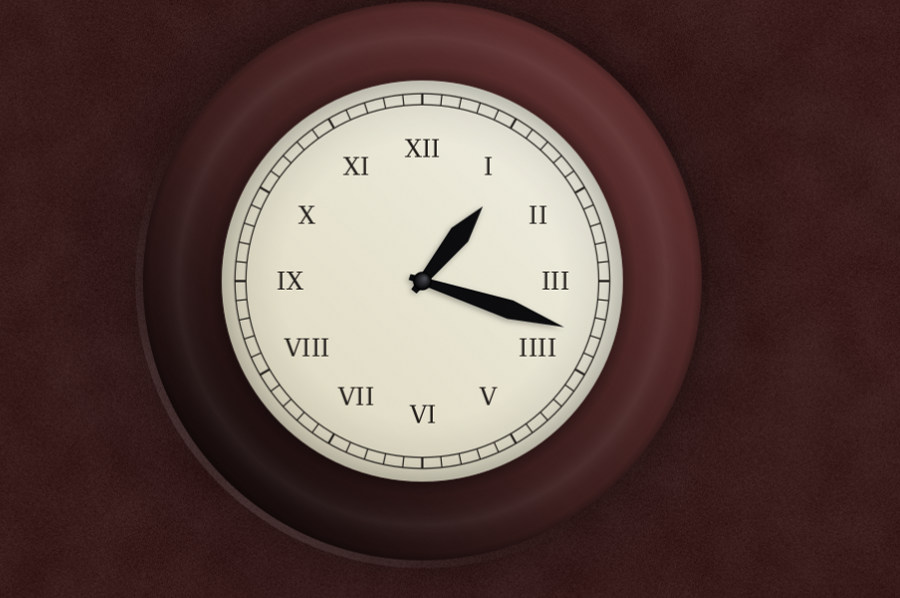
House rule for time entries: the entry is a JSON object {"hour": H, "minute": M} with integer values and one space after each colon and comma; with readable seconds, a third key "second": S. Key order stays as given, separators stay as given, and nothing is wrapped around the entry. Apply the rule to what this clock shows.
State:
{"hour": 1, "minute": 18}
